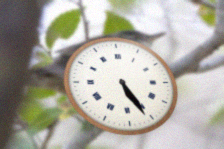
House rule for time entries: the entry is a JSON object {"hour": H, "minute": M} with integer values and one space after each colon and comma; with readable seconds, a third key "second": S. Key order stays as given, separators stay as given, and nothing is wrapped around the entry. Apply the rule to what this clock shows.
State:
{"hour": 5, "minute": 26}
